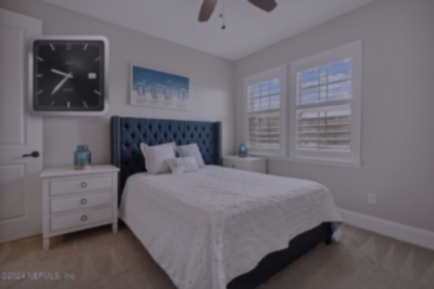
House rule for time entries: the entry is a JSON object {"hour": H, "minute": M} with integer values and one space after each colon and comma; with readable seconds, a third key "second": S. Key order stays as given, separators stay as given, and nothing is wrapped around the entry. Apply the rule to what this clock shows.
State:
{"hour": 9, "minute": 37}
